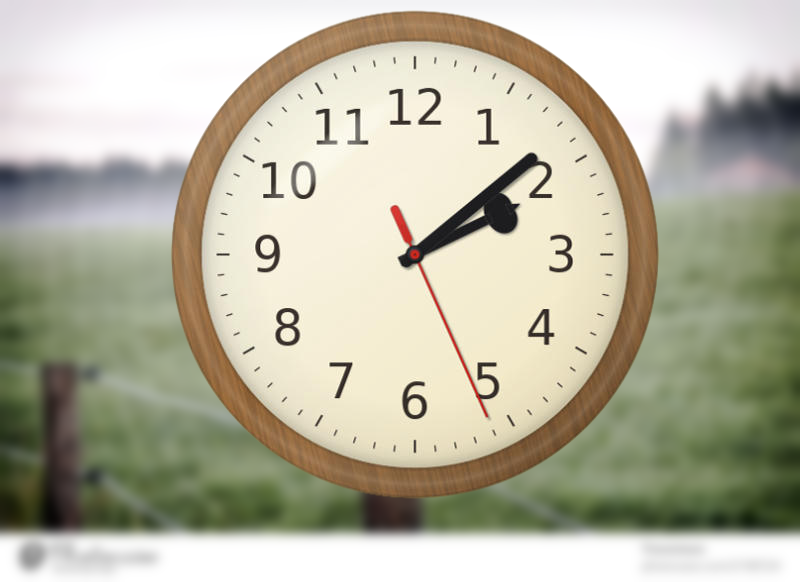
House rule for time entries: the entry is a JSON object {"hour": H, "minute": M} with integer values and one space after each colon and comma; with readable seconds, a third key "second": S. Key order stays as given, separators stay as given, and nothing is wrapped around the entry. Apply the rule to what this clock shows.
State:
{"hour": 2, "minute": 8, "second": 26}
